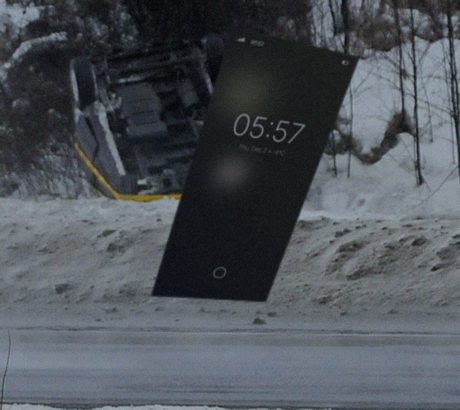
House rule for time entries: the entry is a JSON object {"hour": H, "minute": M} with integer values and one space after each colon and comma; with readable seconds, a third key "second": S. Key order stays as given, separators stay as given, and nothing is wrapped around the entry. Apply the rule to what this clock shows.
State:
{"hour": 5, "minute": 57}
